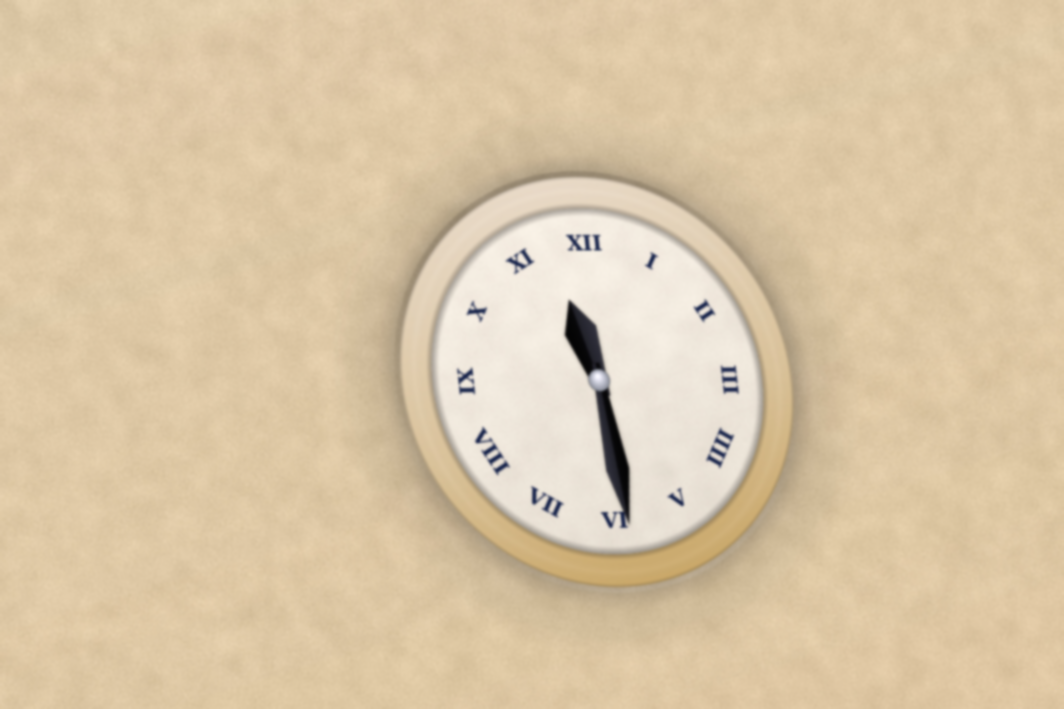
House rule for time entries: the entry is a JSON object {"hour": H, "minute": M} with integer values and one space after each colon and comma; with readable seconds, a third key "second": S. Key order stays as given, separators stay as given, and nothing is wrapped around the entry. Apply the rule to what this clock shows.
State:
{"hour": 11, "minute": 29}
